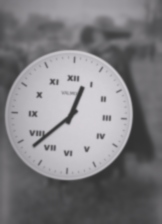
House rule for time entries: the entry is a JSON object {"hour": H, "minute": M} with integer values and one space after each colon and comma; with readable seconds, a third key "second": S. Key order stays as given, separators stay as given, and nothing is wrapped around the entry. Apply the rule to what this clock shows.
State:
{"hour": 12, "minute": 38}
